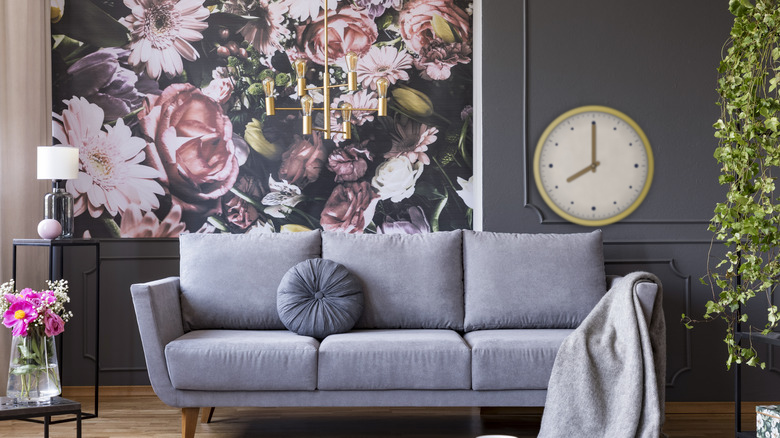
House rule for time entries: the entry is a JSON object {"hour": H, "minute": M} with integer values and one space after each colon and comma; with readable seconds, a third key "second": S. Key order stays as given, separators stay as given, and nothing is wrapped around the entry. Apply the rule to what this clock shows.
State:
{"hour": 8, "minute": 0}
